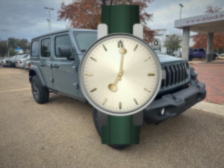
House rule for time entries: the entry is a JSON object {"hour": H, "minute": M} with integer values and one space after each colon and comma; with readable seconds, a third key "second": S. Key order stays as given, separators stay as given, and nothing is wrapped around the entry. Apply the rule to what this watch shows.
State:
{"hour": 7, "minute": 1}
